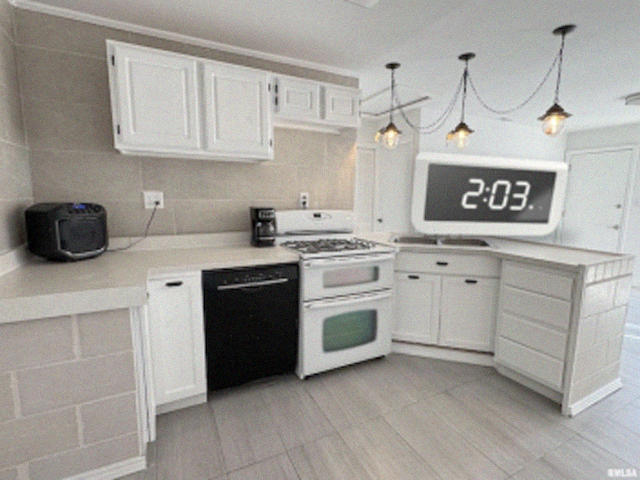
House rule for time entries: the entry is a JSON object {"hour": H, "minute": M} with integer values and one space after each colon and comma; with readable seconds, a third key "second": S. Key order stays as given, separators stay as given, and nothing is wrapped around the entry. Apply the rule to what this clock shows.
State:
{"hour": 2, "minute": 3}
